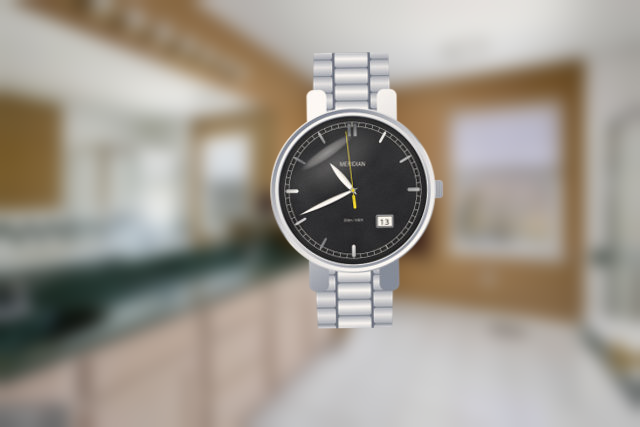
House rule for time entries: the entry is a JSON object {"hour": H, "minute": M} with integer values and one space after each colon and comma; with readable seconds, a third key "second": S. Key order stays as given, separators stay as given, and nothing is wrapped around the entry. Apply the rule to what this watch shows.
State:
{"hour": 10, "minute": 40, "second": 59}
